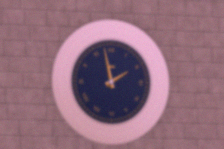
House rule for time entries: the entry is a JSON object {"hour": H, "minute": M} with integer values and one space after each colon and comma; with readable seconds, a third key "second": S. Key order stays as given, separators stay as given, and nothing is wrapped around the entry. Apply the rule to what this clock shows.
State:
{"hour": 1, "minute": 58}
